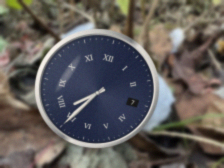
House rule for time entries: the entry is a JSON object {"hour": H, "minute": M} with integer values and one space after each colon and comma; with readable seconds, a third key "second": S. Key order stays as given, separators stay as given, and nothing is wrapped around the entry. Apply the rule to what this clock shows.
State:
{"hour": 7, "minute": 35}
